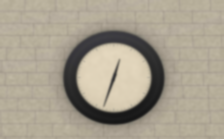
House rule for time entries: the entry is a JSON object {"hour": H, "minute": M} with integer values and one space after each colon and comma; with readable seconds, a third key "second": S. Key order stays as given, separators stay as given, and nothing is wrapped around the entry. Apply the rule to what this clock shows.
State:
{"hour": 12, "minute": 33}
